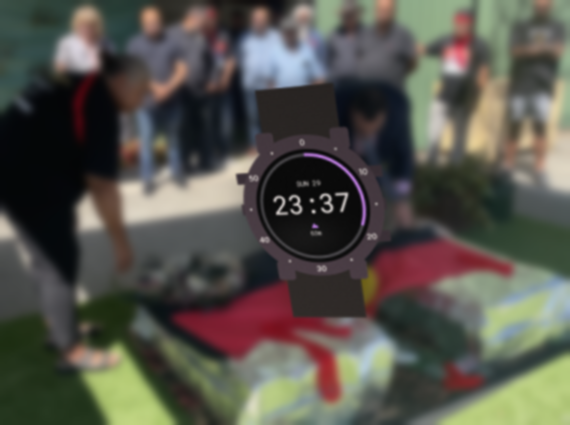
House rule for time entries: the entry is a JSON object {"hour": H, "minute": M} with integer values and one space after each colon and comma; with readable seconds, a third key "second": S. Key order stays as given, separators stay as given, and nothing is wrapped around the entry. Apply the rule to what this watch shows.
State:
{"hour": 23, "minute": 37}
